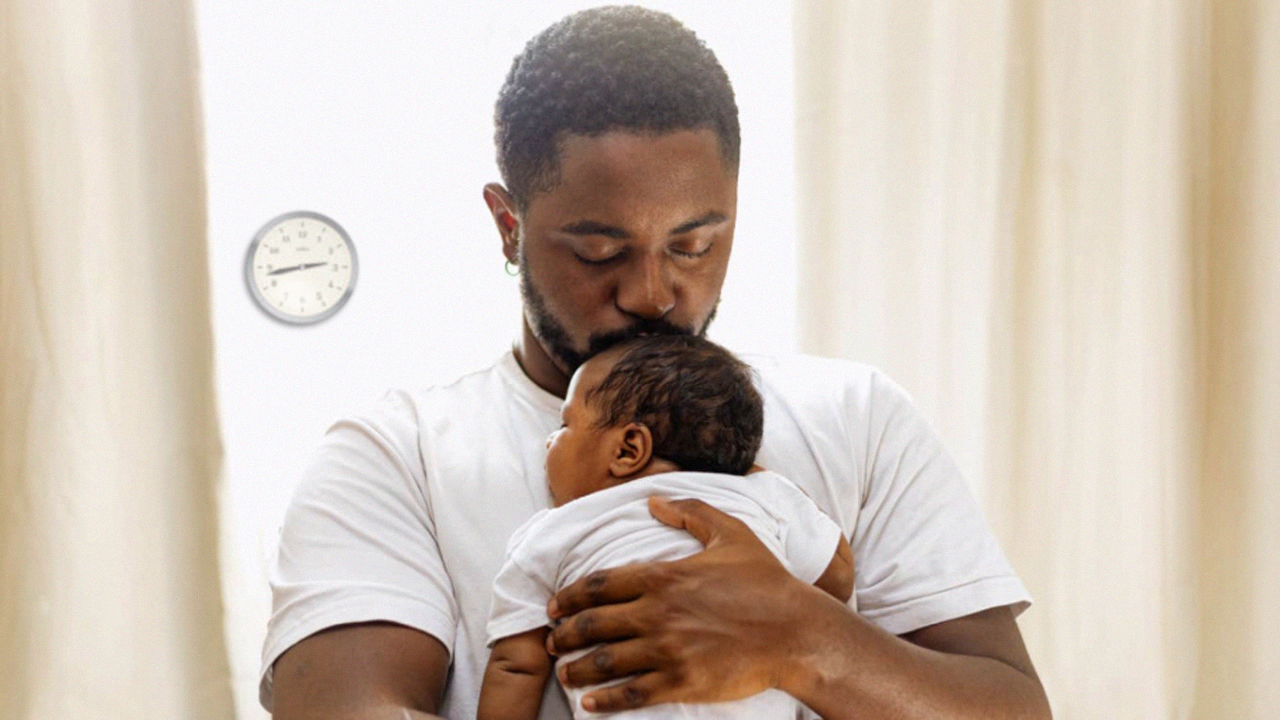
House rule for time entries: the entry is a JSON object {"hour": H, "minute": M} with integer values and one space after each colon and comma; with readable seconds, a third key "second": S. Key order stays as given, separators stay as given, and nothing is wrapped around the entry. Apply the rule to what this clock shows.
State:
{"hour": 2, "minute": 43}
